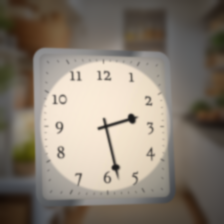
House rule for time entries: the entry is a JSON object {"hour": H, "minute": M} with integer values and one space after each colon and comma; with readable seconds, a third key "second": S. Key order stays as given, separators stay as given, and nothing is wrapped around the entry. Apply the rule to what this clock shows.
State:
{"hour": 2, "minute": 28}
